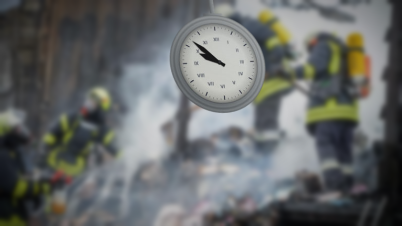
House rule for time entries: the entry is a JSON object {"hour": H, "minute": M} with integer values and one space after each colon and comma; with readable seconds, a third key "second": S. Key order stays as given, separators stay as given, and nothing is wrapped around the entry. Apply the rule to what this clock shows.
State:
{"hour": 9, "minute": 52}
